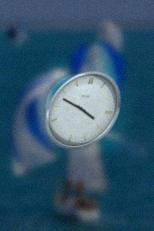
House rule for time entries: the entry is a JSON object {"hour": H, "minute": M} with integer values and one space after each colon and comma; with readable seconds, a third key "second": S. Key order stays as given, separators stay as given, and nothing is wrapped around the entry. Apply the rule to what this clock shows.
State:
{"hour": 3, "minute": 48}
